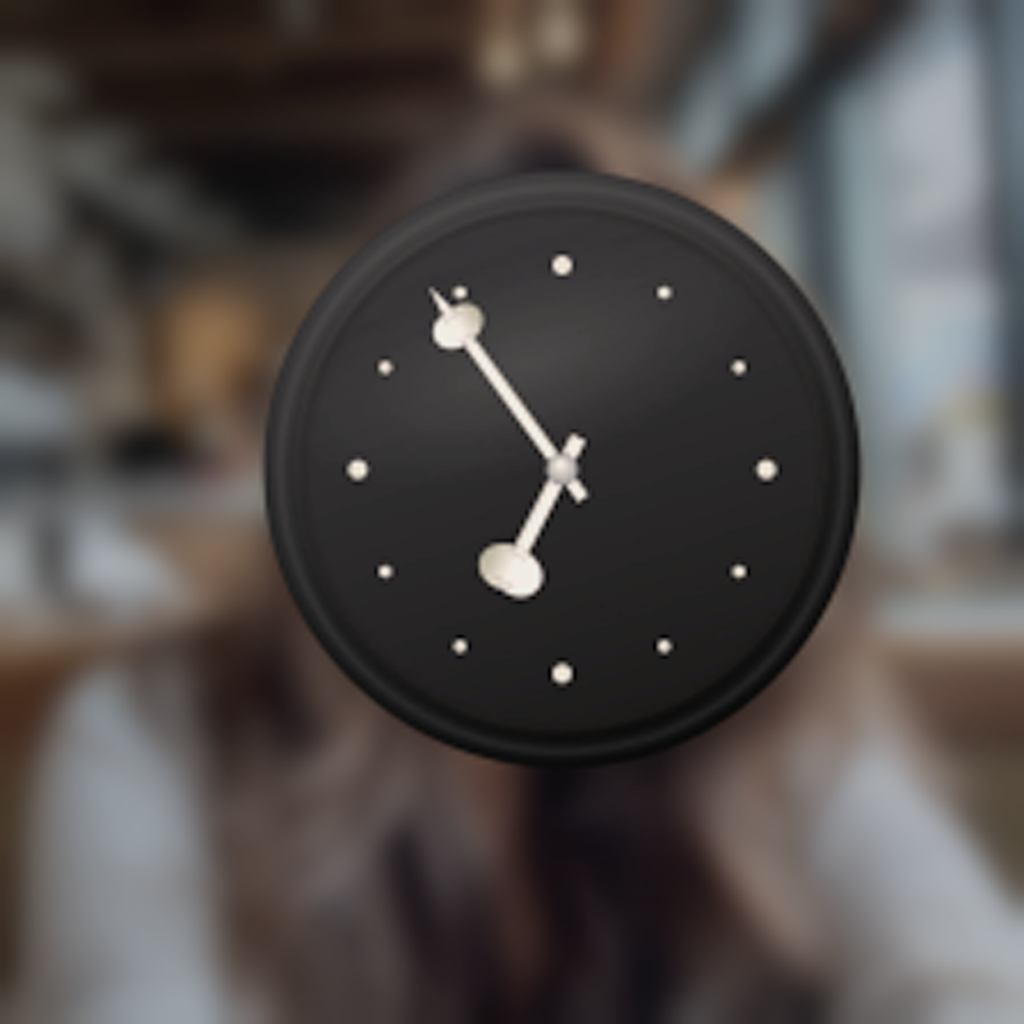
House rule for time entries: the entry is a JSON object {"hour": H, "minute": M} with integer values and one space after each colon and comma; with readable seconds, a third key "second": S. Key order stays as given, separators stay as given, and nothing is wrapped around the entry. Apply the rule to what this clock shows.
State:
{"hour": 6, "minute": 54}
